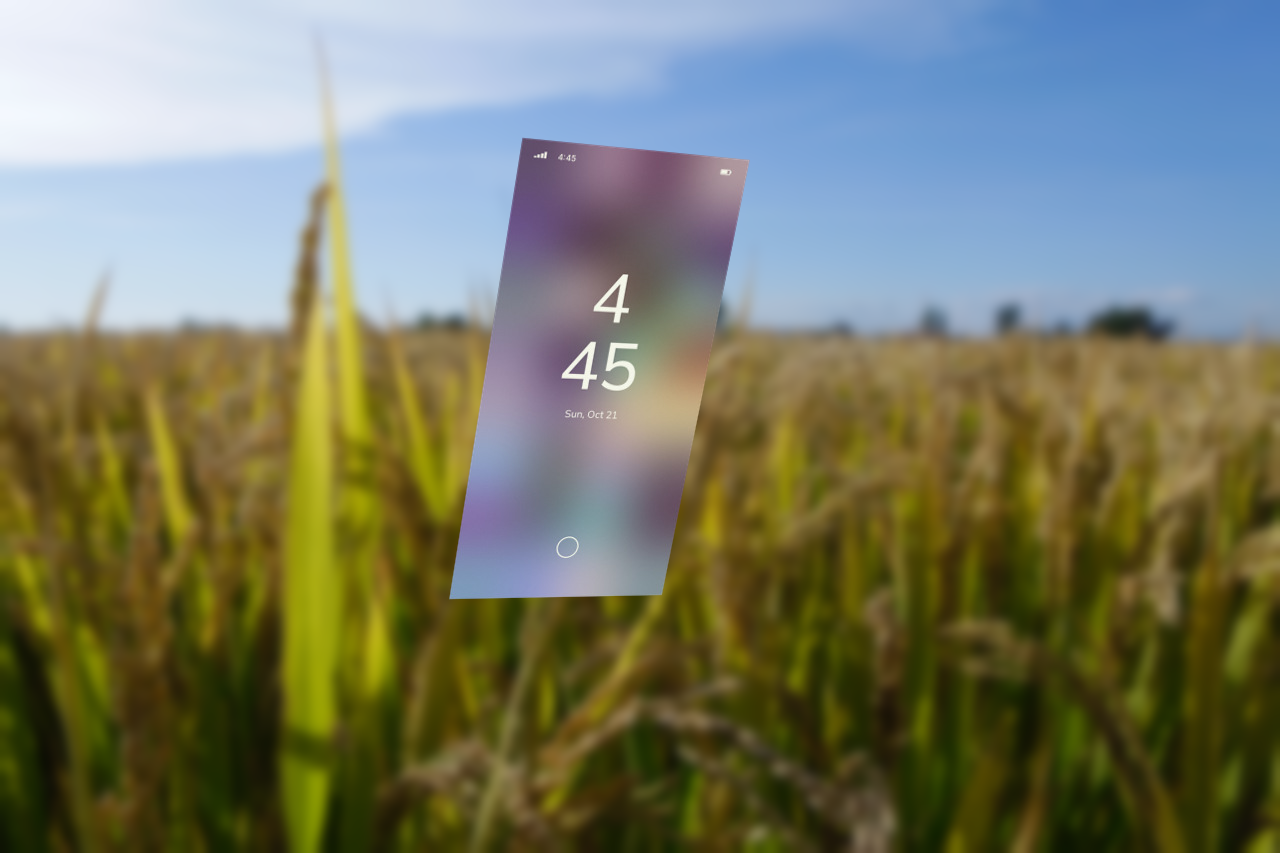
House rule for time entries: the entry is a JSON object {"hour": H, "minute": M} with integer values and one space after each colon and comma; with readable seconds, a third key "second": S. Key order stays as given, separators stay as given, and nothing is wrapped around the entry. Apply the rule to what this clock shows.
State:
{"hour": 4, "minute": 45}
